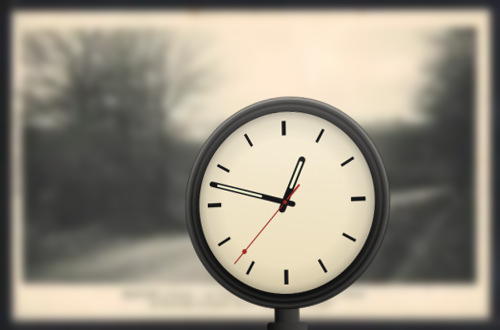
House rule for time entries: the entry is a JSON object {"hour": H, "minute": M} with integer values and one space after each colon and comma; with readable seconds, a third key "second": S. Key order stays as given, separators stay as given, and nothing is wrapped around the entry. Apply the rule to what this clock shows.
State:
{"hour": 12, "minute": 47, "second": 37}
